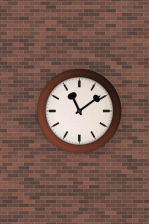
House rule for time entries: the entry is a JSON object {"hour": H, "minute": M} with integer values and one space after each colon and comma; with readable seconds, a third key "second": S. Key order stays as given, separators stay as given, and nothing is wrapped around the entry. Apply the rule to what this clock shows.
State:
{"hour": 11, "minute": 9}
